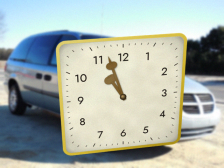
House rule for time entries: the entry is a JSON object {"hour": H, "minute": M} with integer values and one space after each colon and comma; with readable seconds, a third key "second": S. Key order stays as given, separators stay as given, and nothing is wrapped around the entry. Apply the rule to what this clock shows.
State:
{"hour": 10, "minute": 57}
